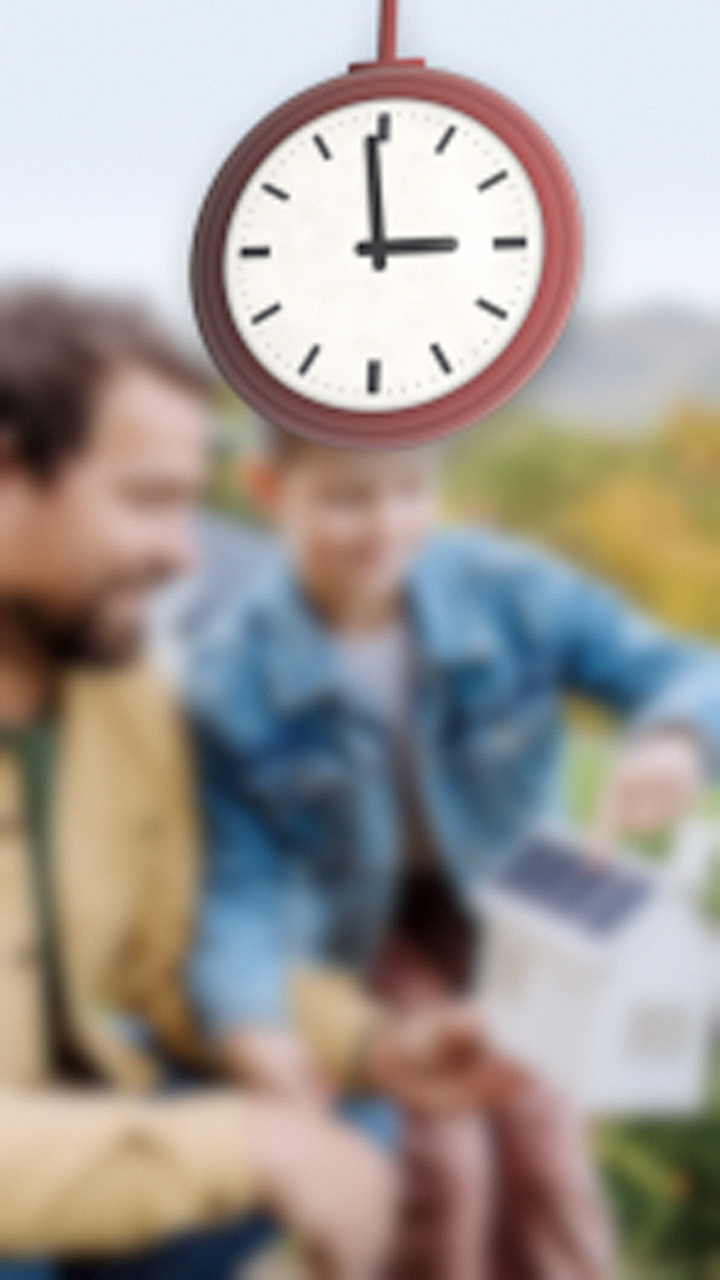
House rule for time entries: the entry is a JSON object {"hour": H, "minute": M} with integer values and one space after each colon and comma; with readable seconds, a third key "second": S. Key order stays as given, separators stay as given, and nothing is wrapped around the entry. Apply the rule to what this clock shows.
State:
{"hour": 2, "minute": 59}
